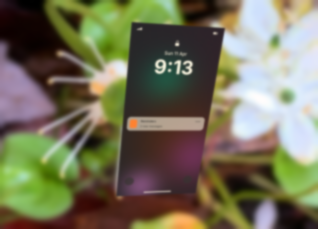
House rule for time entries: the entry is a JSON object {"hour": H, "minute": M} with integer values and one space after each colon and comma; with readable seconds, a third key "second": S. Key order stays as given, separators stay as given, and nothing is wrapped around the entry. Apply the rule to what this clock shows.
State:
{"hour": 9, "minute": 13}
